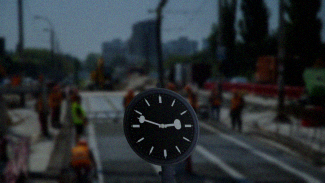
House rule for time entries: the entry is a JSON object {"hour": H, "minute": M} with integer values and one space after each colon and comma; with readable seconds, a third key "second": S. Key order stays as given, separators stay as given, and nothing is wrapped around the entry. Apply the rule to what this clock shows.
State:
{"hour": 2, "minute": 48}
